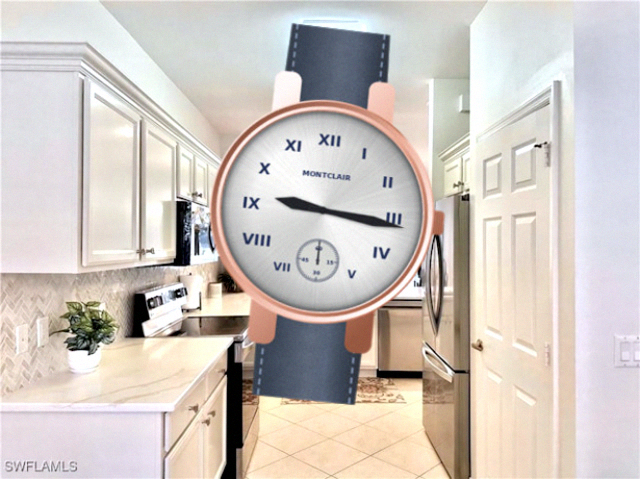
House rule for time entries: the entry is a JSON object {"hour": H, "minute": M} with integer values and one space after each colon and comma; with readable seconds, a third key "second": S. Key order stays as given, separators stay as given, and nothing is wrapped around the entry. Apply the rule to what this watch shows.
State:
{"hour": 9, "minute": 16}
